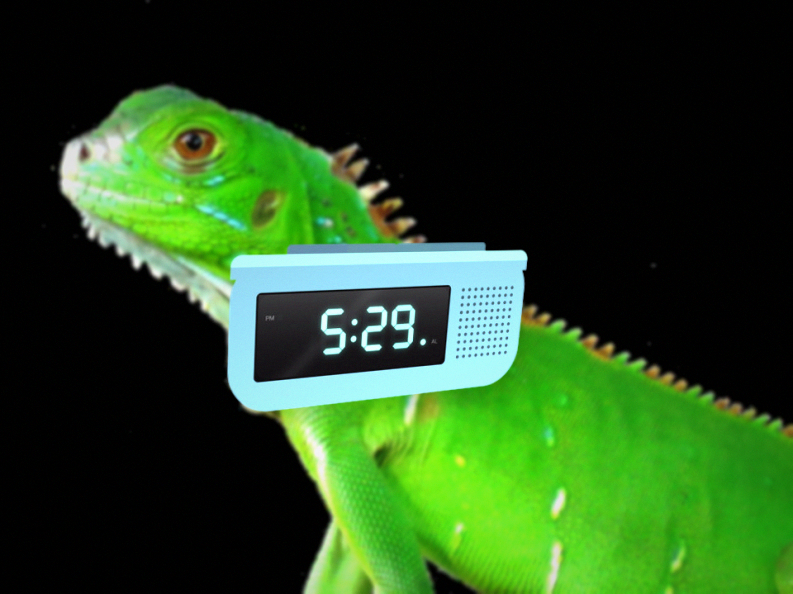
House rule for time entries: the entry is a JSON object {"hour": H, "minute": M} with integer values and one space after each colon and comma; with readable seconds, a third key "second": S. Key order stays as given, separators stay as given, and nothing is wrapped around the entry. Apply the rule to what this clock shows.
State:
{"hour": 5, "minute": 29}
